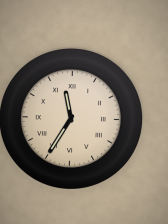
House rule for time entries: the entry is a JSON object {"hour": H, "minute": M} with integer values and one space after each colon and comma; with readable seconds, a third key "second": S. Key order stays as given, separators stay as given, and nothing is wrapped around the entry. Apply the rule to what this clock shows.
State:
{"hour": 11, "minute": 35}
